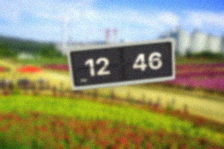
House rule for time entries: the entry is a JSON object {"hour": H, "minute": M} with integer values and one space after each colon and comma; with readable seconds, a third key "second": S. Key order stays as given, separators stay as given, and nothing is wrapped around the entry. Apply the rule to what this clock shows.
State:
{"hour": 12, "minute": 46}
